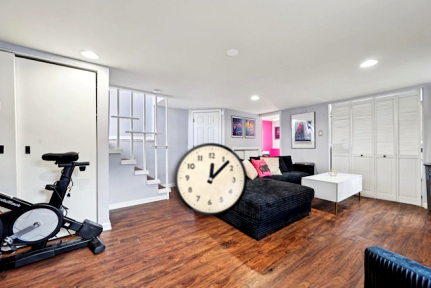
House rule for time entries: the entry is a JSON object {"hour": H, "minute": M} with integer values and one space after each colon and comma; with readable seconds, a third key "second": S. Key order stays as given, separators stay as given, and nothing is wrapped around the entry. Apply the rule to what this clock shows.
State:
{"hour": 12, "minute": 7}
